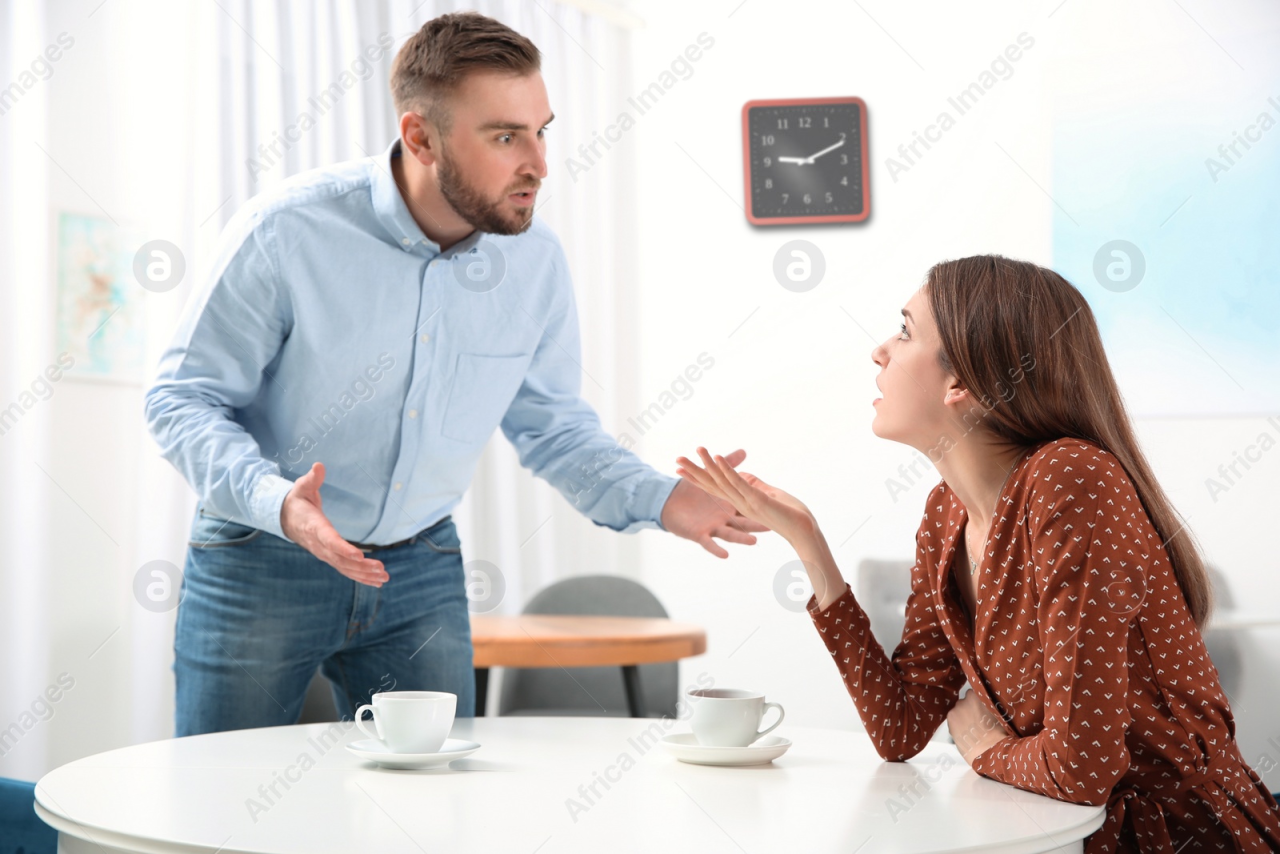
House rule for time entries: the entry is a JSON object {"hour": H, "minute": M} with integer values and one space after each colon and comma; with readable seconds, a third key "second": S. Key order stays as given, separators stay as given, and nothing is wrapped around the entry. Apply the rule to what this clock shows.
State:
{"hour": 9, "minute": 11}
